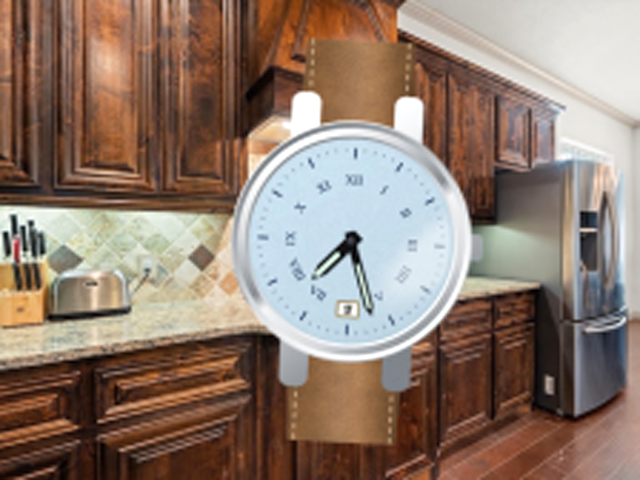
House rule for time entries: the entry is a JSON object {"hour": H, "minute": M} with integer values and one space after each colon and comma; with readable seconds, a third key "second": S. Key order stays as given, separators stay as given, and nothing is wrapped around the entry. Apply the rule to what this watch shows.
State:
{"hour": 7, "minute": 27}
